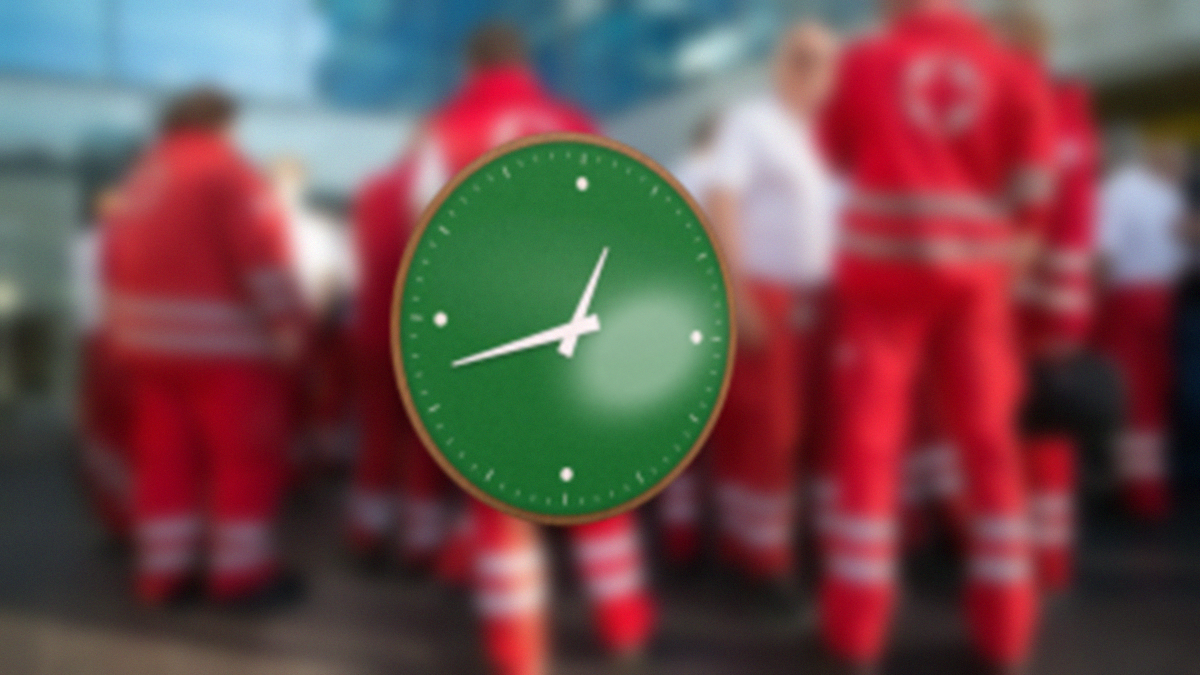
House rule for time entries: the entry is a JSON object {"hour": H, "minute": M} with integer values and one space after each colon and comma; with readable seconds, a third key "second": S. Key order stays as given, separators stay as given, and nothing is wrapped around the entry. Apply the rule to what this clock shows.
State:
{"hour": 12, "minute": 42}
